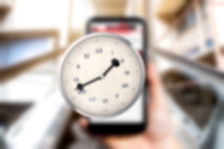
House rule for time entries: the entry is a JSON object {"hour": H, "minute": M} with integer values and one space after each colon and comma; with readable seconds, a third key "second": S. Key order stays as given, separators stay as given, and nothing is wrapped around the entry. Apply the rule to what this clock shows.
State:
{"hour": 1, "minute": 42}
